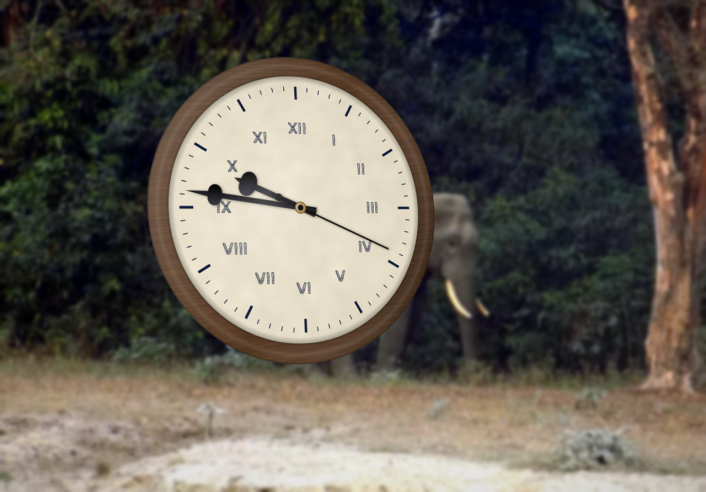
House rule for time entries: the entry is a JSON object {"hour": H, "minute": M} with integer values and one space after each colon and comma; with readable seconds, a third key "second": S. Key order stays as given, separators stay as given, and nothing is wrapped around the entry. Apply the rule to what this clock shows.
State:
{"hour": 9, "minute": 46, "second": 19}
